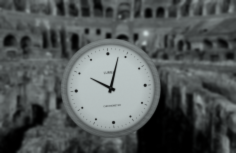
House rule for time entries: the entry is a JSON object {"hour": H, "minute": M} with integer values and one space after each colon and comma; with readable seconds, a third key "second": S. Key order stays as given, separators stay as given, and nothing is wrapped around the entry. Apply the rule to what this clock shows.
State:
{"hour": 10, "minute": 3}
